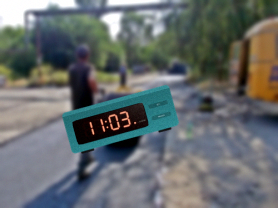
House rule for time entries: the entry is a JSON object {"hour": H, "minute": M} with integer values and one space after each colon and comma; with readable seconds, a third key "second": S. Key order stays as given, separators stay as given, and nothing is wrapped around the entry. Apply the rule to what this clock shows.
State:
{"hour": 11, "minute": 3}
